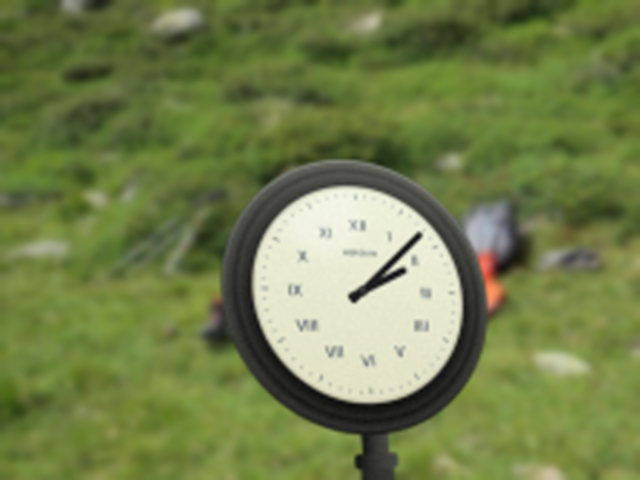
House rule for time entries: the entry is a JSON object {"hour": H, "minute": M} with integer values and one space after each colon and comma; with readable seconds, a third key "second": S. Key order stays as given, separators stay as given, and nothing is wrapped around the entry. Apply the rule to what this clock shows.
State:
{"hour": 2, "minute": 8}
